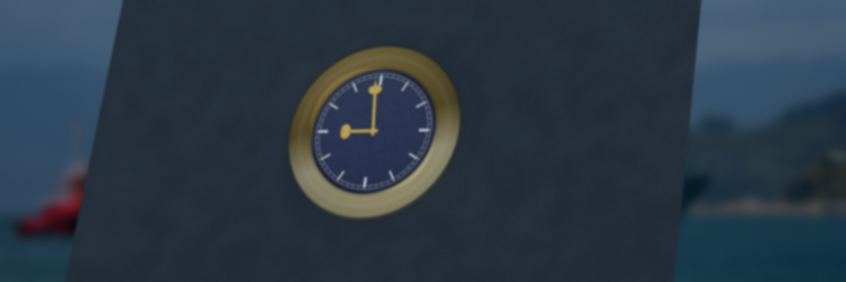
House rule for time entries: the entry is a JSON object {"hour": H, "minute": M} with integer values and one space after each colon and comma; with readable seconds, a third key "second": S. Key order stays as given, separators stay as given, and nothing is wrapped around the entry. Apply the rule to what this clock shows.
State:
{"hour": 8, "minute": 59}
